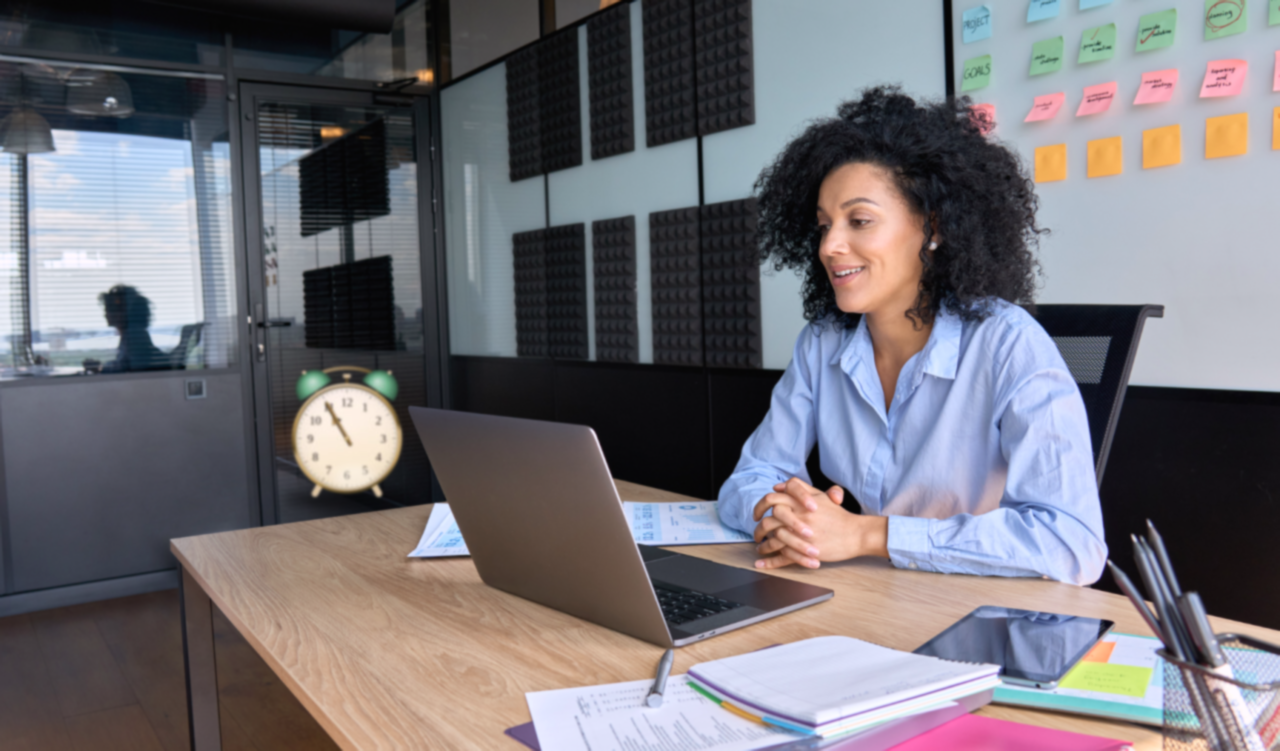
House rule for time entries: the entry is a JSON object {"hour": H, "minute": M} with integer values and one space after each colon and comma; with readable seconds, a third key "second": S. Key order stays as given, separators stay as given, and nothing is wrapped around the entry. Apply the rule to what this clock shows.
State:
{"hour": 10, "minute": 55}
